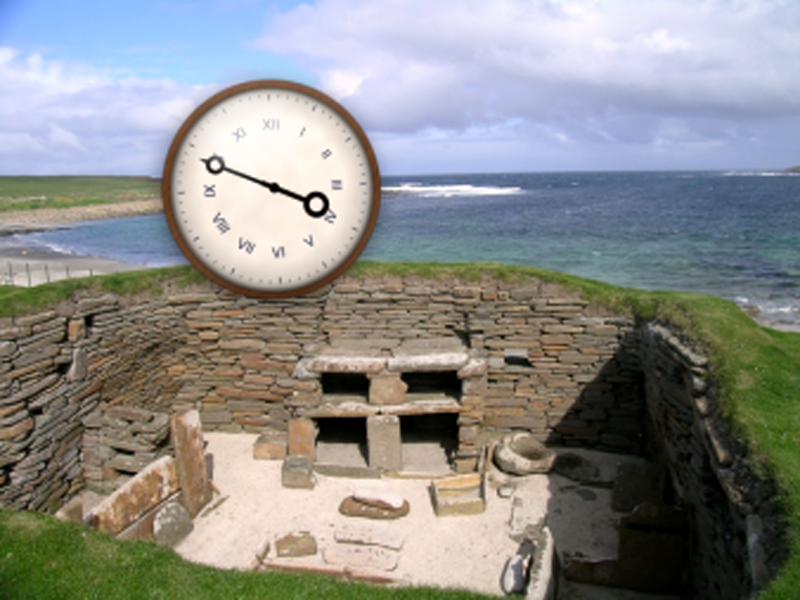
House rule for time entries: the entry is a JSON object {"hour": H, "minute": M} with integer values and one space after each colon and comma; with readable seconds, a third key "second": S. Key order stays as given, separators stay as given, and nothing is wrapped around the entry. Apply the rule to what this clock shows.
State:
{"hour": 3, "minute": 49}
